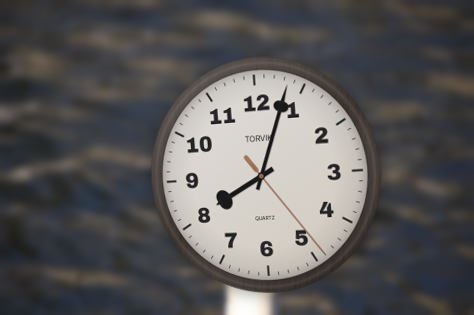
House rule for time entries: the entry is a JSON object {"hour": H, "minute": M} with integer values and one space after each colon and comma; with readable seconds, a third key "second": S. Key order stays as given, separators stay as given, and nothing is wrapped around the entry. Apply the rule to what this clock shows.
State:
{"hour": 8, "minute": 3, "second": 24}
